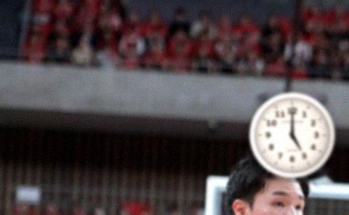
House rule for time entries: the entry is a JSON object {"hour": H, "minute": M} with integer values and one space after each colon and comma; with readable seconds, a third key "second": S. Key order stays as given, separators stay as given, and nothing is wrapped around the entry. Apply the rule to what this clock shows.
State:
{"hour": 5, "minute": 0}
